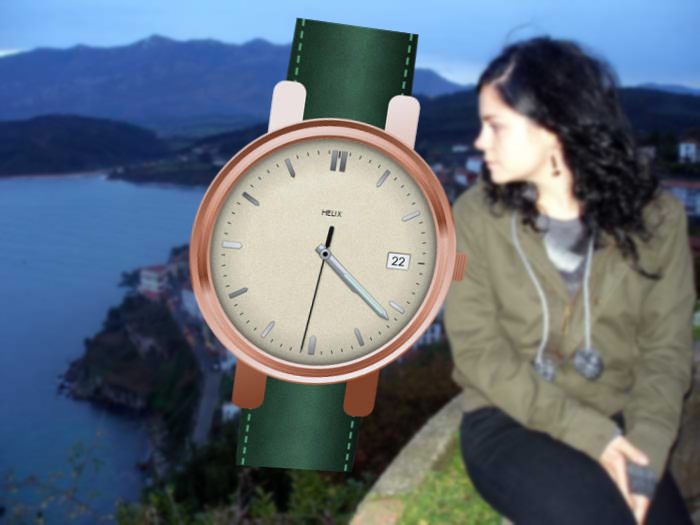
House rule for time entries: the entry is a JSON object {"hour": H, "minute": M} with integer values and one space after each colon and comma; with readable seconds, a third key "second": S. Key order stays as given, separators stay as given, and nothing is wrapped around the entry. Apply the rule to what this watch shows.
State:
{"hour": 4, "minute": 21, "second": 31}
